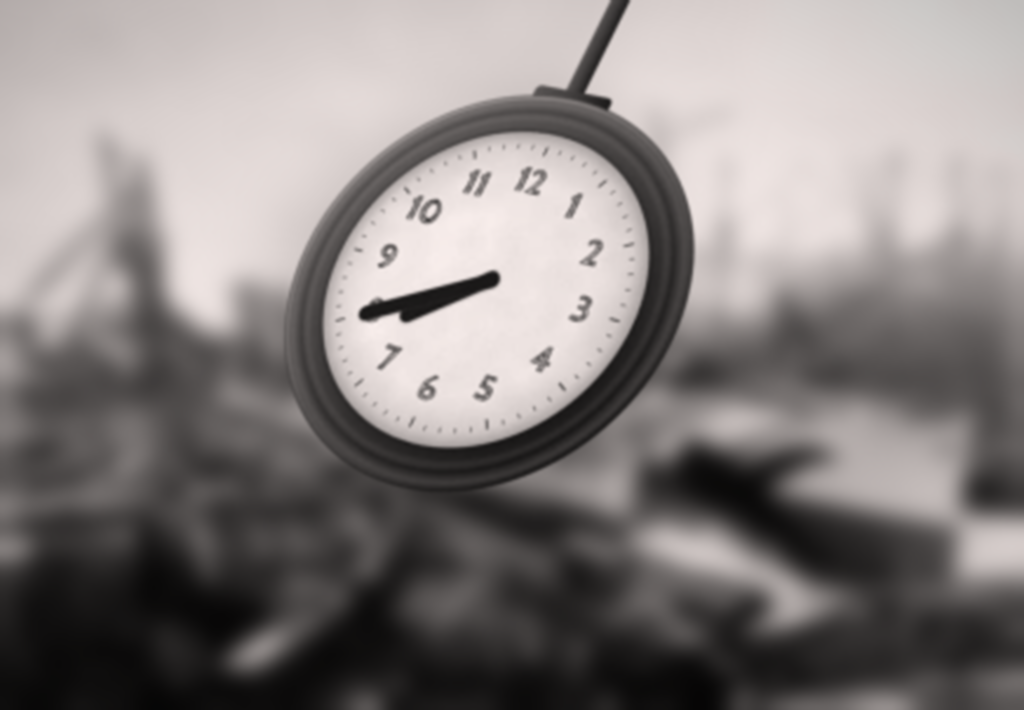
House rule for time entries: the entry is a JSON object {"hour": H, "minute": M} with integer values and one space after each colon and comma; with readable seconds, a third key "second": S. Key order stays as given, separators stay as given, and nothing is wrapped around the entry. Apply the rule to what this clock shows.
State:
{"hour": 7, "minute": 40}
